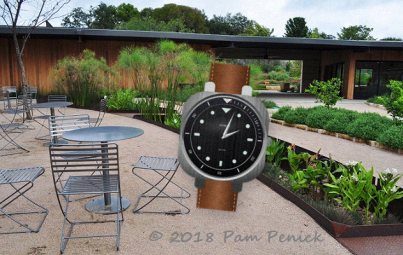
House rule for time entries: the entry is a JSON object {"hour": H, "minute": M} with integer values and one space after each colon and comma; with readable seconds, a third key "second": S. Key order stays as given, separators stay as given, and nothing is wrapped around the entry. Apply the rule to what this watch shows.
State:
{"hour": 2, "minute": 3}
